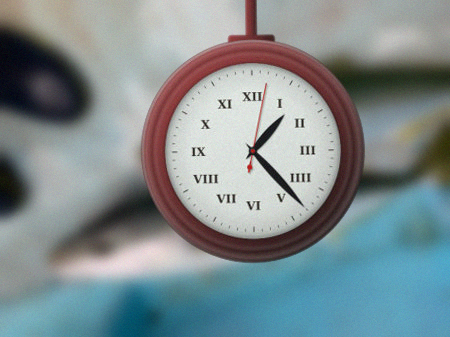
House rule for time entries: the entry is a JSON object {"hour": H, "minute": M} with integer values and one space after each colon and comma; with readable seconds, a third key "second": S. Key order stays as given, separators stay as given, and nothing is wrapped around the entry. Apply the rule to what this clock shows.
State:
{"hour": 1, "minute": 23, "second": 2}
